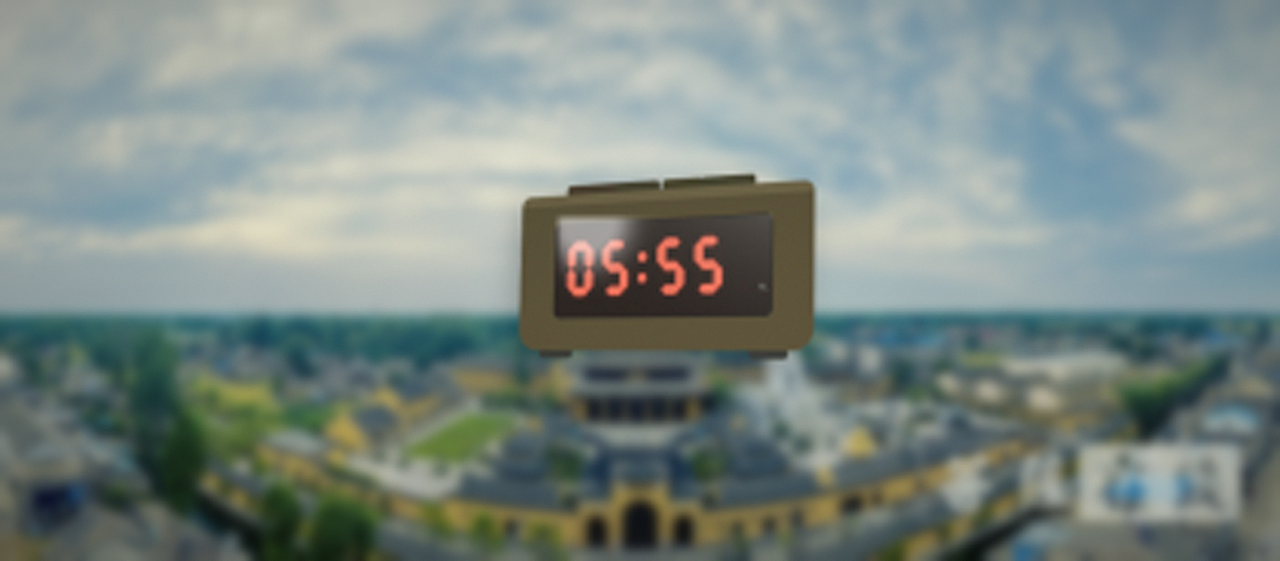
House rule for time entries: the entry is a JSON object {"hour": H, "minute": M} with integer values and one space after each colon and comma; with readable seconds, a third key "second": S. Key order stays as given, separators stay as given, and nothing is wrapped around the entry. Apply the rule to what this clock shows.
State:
{"hour": 5, "minute": 55}
